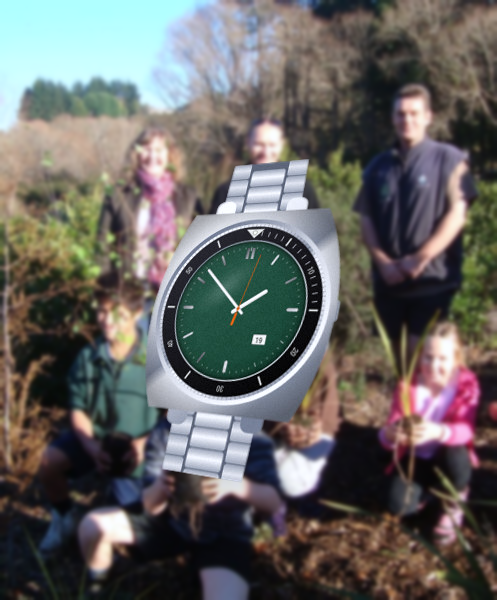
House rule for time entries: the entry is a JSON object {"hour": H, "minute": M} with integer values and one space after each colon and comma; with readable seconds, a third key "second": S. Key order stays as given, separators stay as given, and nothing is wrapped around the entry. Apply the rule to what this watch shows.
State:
{"hour": 1, "minute": 52, "second": 2}
